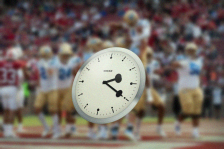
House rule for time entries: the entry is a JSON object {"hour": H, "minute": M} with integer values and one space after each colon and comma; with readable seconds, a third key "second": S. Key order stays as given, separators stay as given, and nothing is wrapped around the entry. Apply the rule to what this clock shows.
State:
{"hour": 2, "minute": 20}
